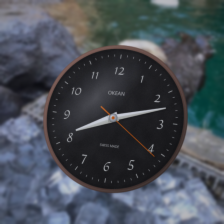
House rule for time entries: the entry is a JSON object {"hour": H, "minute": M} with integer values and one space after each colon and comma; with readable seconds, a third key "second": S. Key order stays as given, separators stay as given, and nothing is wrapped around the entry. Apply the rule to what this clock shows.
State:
{"hour": 8, "minute": 12, "second": 21}
